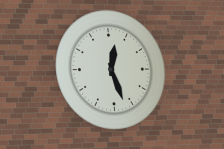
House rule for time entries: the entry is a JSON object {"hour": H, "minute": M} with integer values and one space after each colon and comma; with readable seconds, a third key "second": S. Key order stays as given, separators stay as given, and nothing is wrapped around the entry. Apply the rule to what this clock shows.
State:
{"hour": 12, "minute": 27}
